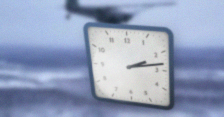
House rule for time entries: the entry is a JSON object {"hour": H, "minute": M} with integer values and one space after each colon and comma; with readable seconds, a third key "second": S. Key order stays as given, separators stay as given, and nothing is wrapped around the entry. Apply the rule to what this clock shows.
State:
{"hour": 2, "minute": 13}
